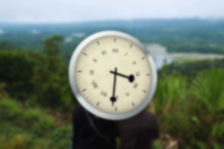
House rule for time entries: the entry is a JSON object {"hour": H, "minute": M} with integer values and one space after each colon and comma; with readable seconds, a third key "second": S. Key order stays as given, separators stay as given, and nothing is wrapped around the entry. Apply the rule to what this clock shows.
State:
{"hour": 3, "minute": 31}
